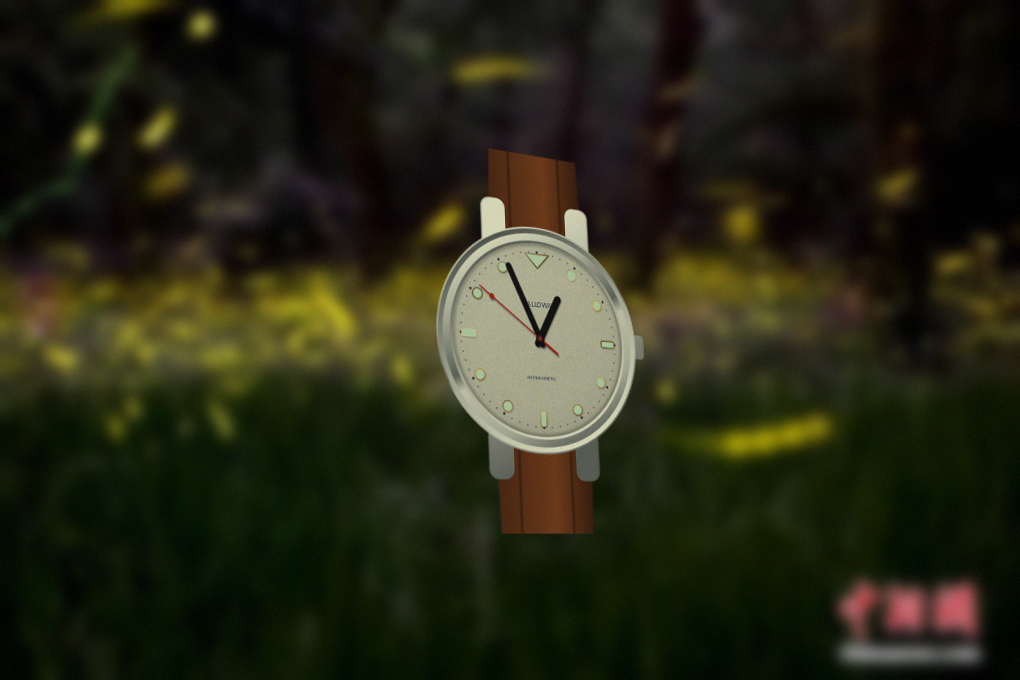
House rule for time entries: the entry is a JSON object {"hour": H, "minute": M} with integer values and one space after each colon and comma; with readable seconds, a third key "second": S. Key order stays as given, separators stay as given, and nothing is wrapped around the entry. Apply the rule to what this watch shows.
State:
{"hour": 12, "minute": 55, "second": 51}
